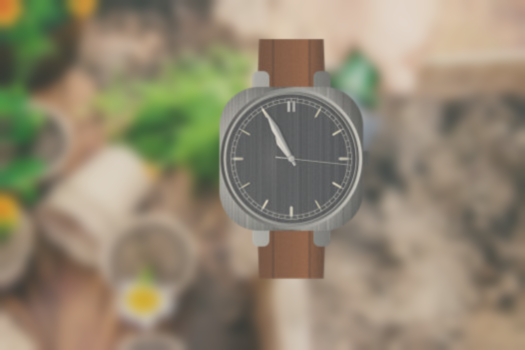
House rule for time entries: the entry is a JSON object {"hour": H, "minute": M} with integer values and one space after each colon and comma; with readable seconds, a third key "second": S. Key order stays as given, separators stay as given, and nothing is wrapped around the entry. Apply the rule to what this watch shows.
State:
{"hour": 10, "minute": 55, "second": 16}
